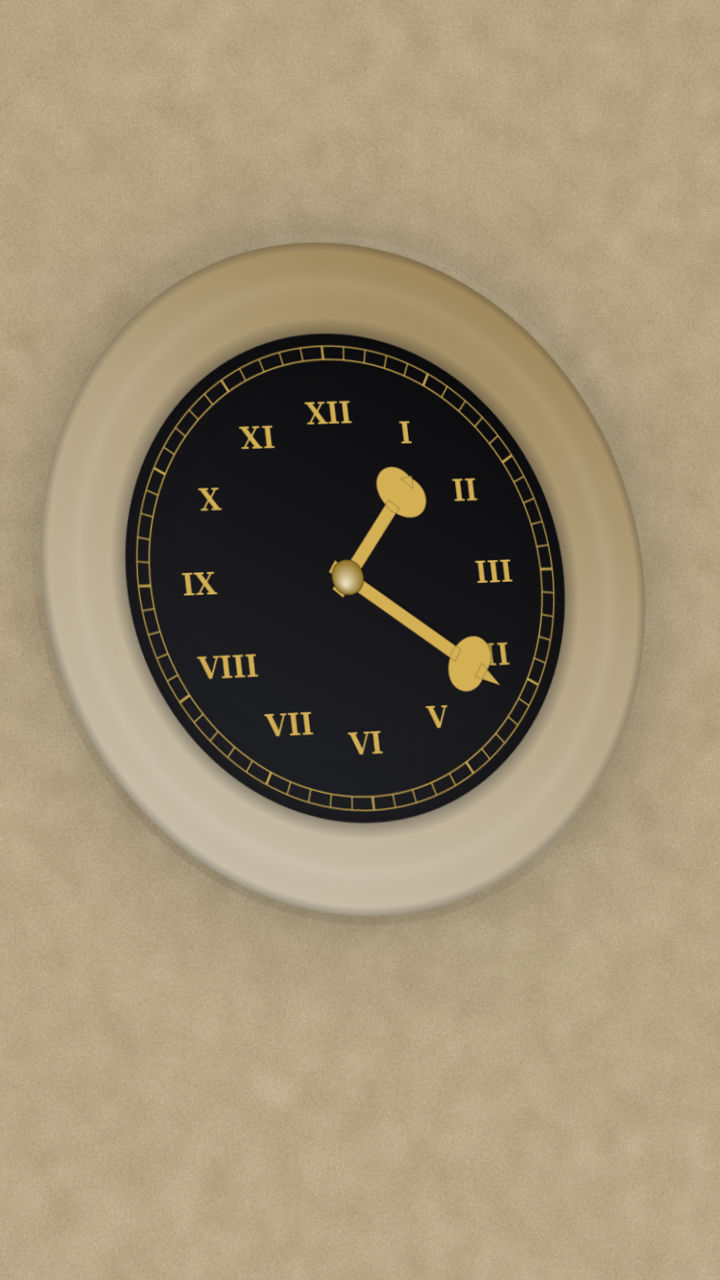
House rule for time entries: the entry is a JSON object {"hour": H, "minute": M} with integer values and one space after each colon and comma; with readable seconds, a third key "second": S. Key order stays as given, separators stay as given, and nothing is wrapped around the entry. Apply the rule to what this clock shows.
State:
{"hour": 1, "minute": 21}
